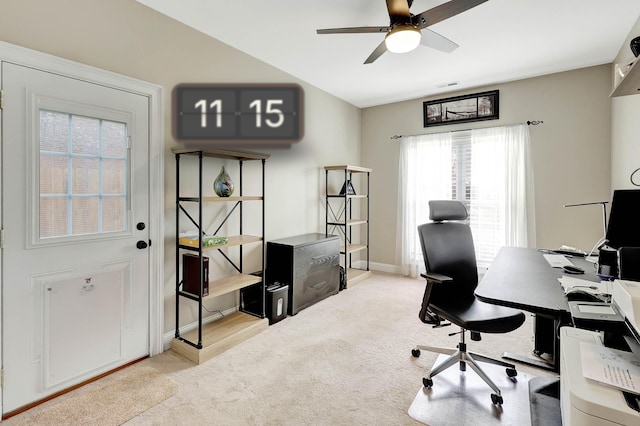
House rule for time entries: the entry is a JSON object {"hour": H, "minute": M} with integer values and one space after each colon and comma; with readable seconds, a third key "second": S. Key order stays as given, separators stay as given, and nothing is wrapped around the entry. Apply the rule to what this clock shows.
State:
{"hour": 11, "minute": 15}
